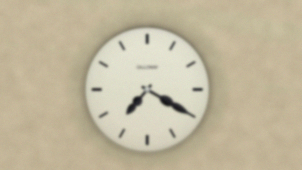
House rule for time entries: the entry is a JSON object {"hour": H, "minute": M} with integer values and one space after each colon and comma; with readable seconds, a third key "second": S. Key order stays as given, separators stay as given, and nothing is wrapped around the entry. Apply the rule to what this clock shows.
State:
{"hour": 7, "minute": 20}
